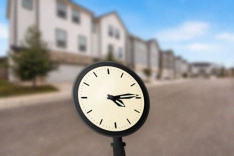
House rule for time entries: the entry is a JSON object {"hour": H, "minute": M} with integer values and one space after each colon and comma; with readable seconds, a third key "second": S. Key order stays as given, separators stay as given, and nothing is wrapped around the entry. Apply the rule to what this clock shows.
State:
{"hour": 4, "minute": 14}
